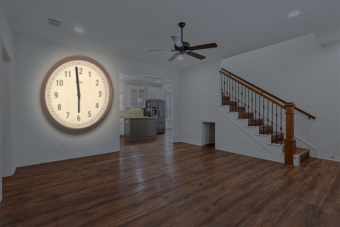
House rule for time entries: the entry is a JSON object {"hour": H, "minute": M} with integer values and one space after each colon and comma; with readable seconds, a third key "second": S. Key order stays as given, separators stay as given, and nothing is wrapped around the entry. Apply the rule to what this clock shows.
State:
{"hour": 5, "minute": 59}
